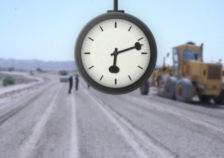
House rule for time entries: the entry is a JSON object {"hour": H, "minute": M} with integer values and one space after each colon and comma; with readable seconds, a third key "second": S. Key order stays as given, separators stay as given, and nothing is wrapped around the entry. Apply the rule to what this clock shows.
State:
{"hour": 6, "minute": 12}
